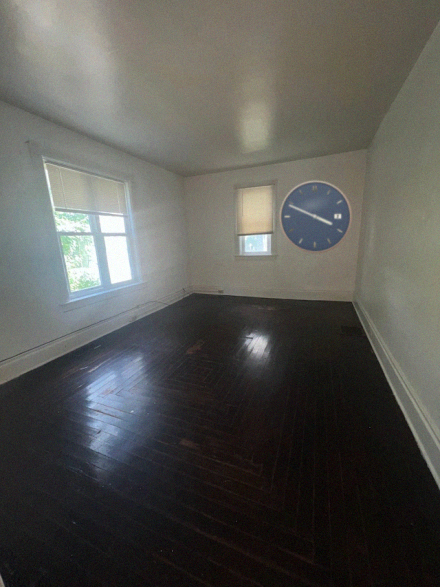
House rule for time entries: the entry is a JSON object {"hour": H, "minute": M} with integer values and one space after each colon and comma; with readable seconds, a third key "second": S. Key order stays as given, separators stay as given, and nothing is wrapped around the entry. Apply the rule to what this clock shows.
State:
{"hour": 3, "minute": 49}
